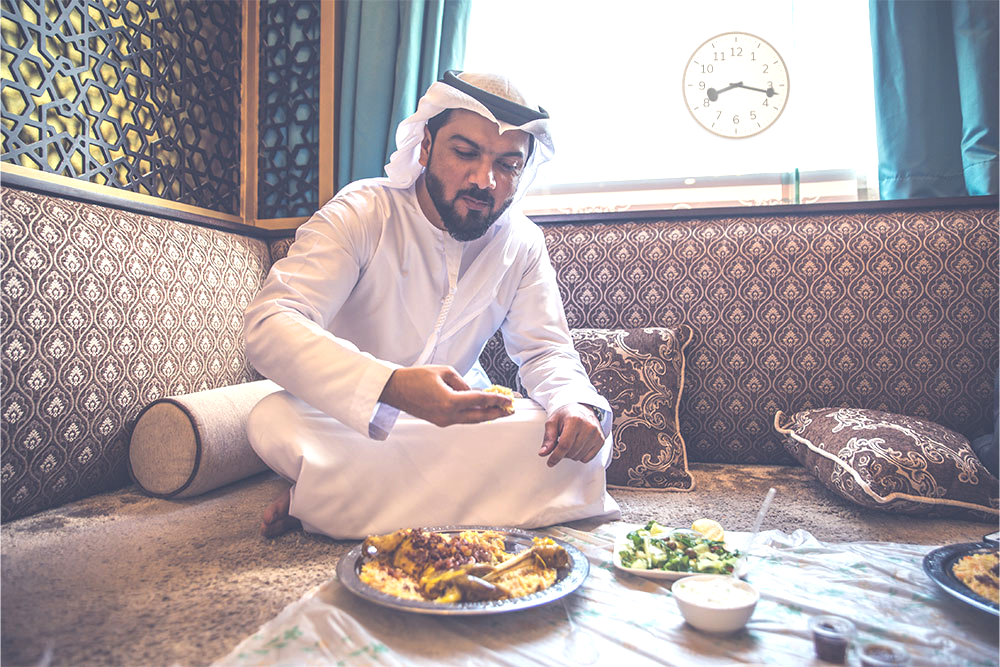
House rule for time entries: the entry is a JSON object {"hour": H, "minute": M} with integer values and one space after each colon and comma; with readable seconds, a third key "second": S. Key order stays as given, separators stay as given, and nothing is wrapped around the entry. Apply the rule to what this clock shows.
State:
{"hour": 8, "minute": 17}
